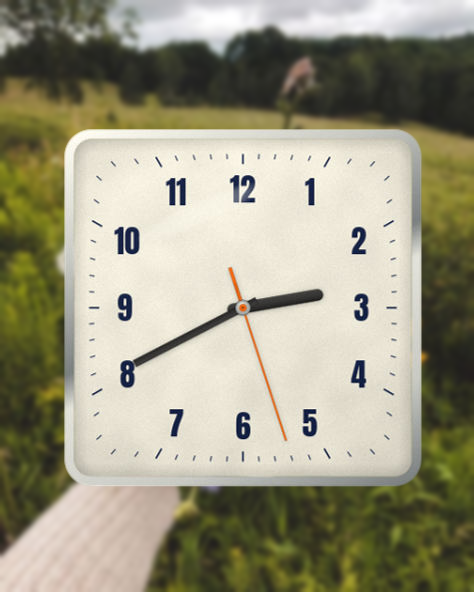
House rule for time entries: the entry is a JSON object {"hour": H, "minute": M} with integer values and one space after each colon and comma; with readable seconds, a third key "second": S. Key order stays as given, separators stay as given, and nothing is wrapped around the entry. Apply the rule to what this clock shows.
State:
{"hour": 2, "minute": 40, "second": 27}
